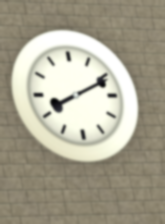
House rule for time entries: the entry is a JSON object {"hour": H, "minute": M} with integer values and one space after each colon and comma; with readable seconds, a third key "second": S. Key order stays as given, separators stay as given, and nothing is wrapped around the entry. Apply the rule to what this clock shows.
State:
{"hour": 8, "minute": 11}
